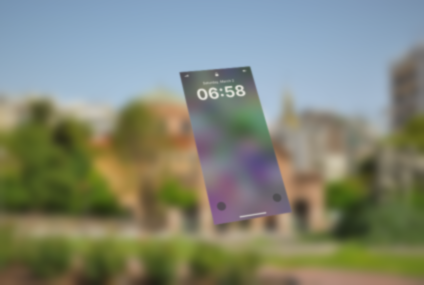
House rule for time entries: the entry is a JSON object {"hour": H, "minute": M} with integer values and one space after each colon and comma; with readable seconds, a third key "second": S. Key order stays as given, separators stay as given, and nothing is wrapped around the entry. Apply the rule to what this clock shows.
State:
{"hour": 6, "minute": 58}
